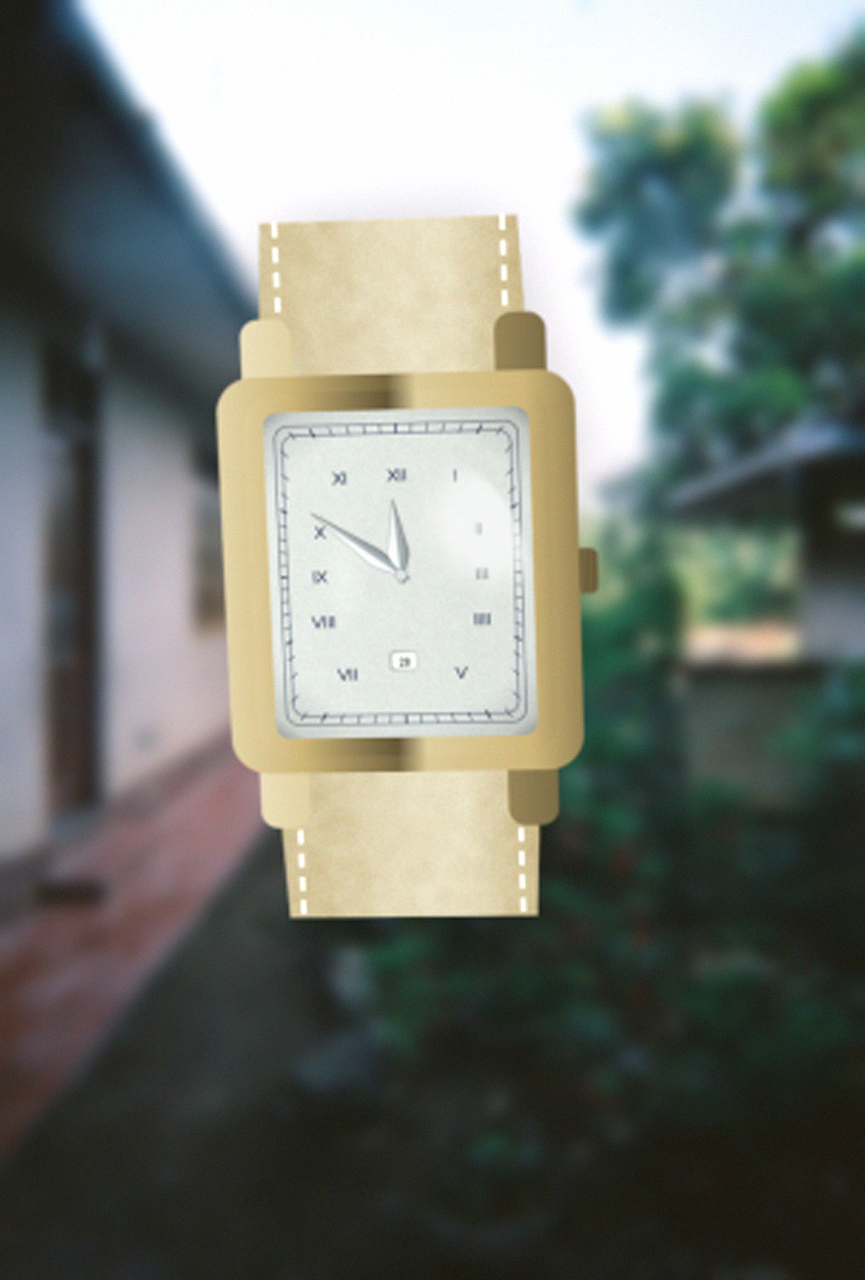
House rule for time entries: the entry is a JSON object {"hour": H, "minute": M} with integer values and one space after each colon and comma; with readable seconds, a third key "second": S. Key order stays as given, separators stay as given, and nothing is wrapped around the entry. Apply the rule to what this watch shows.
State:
{"hour": 11, "minute": 51}
